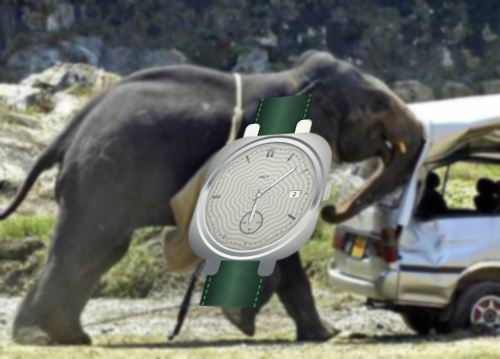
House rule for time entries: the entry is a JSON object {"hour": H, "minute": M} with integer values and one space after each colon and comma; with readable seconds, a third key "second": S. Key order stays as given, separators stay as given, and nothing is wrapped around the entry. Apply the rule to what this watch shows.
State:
{"hour": 6, "minute": 8}
